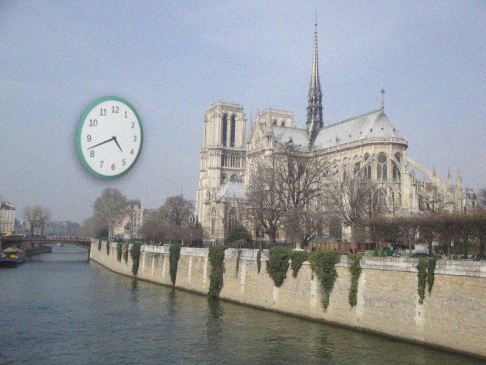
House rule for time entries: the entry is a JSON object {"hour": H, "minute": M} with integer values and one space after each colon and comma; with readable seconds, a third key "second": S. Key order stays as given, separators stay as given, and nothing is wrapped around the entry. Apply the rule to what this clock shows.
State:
{"hour": 4, "minute": 42}
